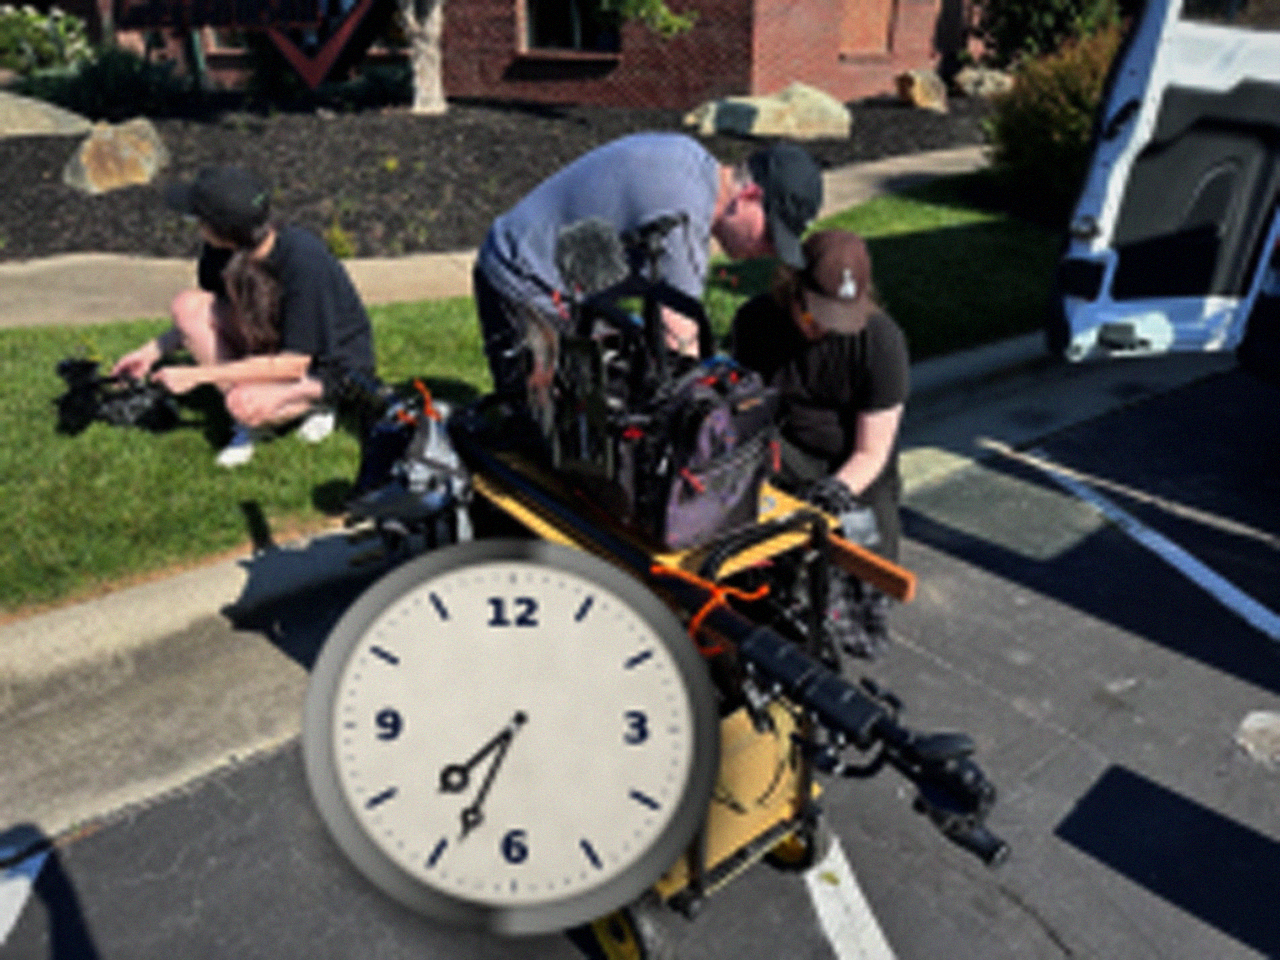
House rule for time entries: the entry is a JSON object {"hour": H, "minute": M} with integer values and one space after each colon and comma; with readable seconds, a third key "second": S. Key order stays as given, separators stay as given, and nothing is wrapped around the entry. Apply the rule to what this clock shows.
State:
{"hour": 7, "minute": 34}
